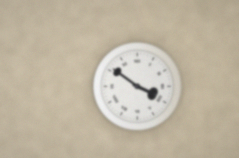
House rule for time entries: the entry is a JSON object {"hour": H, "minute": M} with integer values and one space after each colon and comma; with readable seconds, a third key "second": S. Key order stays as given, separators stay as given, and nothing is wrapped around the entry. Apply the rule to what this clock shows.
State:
{"hour": 3, "minute": 51}
